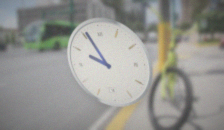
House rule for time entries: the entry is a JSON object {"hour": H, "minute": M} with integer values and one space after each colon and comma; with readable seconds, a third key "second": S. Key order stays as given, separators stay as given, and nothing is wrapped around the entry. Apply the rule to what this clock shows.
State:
{"hour": 9, "minute": 56}
